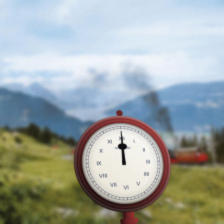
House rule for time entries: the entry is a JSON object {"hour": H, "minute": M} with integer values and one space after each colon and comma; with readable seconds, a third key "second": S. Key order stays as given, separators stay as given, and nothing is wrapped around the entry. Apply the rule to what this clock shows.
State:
{"hour": 12, "minute": 0}
